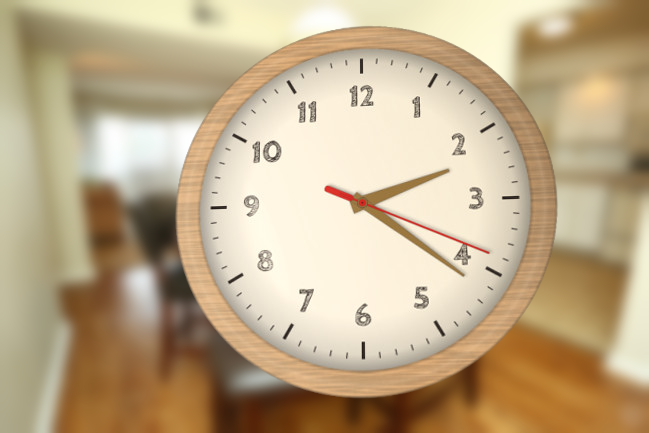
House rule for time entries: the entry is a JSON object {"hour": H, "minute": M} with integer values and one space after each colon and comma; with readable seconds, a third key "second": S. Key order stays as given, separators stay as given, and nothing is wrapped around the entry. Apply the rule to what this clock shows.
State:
{"hour": 2, "minute": 21, "second": 19}
